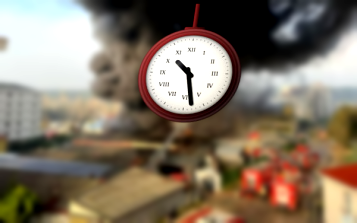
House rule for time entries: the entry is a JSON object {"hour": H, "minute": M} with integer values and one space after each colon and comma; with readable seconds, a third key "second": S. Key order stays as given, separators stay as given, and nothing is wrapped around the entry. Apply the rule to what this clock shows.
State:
{"hour": 10, "minute": 28}
